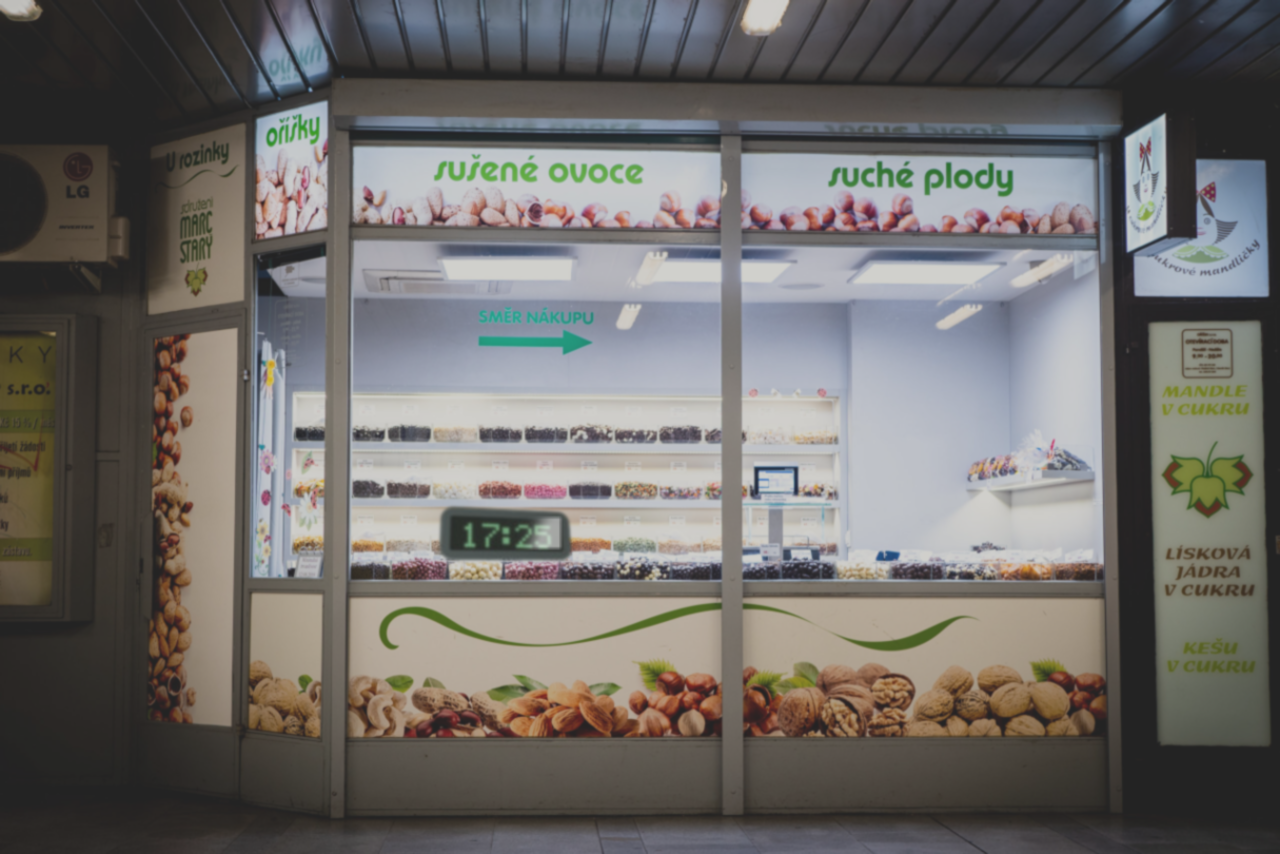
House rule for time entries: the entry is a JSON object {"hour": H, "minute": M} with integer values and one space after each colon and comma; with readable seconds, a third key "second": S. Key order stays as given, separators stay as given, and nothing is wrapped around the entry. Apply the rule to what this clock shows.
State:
{"hour": 17, "minute": 25}
